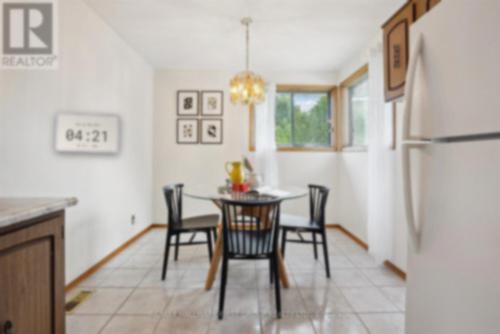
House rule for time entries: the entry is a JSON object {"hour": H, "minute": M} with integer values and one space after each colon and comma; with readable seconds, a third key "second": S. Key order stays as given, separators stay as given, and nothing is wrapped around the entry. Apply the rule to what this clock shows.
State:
{"hour": 4, "minute": 21}
